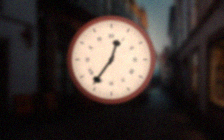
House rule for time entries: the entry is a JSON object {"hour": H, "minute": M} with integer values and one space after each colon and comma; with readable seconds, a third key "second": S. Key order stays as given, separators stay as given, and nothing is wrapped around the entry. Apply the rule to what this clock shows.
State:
{"hour": 12, "minute": 36}
